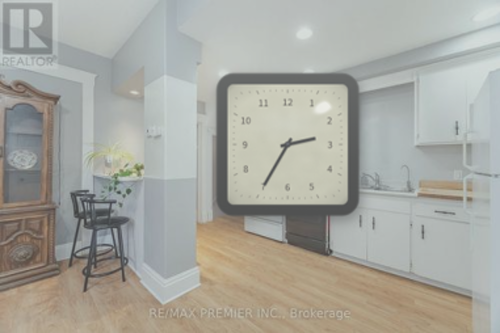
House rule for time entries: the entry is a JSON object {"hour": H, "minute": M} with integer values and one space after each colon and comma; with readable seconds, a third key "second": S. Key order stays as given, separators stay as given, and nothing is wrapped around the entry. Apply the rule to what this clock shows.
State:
{"hour": 2, "minute": 35}
